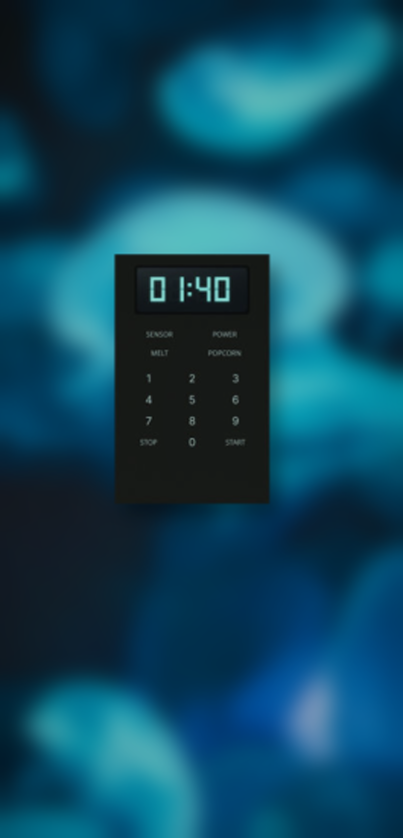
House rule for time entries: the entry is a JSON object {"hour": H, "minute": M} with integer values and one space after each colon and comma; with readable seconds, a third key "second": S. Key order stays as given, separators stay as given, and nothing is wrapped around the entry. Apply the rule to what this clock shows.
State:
{"hour": 1, "minute": 40}
